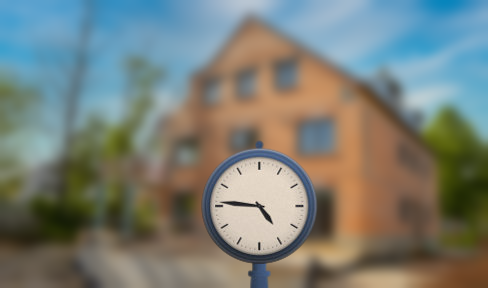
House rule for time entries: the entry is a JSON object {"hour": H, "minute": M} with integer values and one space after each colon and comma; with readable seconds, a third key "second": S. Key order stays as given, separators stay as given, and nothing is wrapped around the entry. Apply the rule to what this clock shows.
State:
{"hour": 4, "minute": 46}
